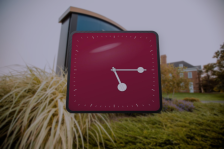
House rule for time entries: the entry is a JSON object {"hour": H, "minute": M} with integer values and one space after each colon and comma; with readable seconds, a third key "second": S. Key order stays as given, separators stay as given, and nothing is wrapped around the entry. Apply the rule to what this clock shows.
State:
{"hour": 5, "minute": 15}
